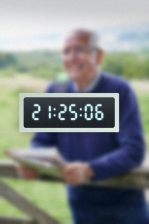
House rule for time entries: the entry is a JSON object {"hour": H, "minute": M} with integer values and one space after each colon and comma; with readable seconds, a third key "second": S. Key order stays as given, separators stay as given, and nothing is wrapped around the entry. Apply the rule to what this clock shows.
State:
{"hour": 21, "minute": 25, "second": 6}
